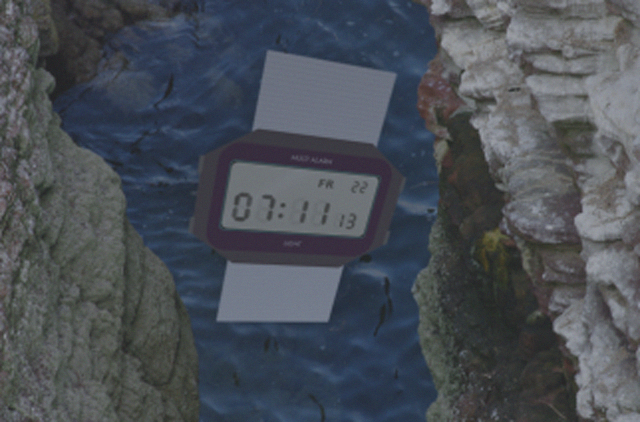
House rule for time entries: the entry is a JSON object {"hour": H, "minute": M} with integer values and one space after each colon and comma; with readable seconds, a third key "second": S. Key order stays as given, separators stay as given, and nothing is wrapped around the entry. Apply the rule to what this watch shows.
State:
{"hour": 7, "minute": 11, "second": 13}
